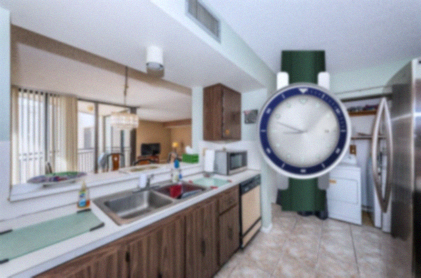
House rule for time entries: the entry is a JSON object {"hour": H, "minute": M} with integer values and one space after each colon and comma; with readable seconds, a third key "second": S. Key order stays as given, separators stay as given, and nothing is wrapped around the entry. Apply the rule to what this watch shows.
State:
{"hour": 8, "minute": 48}
